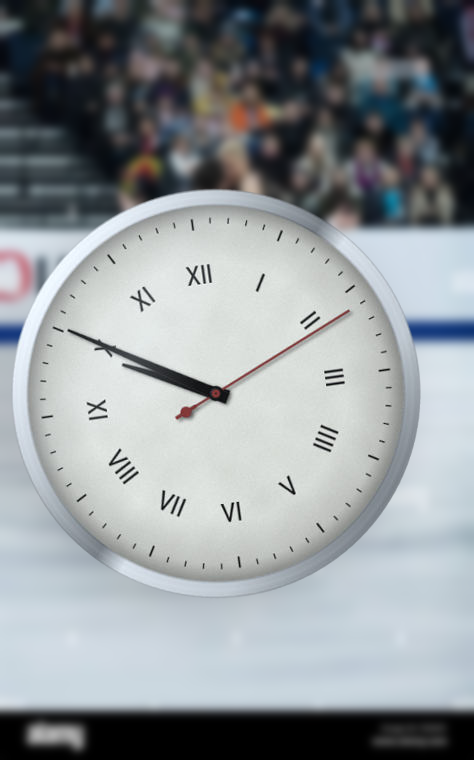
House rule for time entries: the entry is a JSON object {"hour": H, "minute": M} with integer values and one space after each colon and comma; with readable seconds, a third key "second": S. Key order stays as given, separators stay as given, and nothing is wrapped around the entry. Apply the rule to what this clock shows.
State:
{"hour": 9, "minute": 50, "second": 11}
